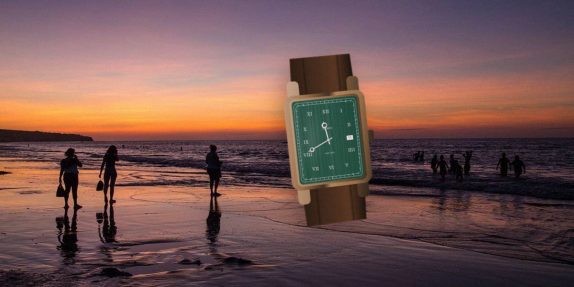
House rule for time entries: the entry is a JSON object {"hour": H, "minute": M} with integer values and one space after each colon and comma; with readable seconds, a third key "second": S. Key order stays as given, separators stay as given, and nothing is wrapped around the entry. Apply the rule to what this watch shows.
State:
{"hour": 11, "minute": 41}
